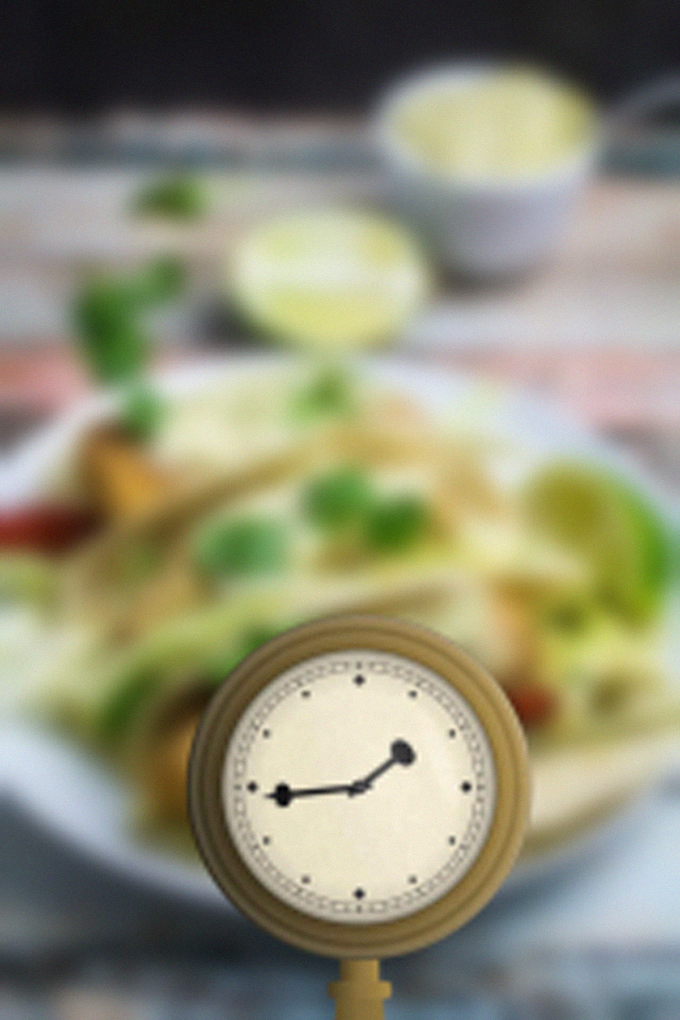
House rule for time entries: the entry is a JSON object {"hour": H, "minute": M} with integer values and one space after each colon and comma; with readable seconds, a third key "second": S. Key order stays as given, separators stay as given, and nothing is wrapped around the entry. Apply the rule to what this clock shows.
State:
{"hour": 1, "minute": 44}
